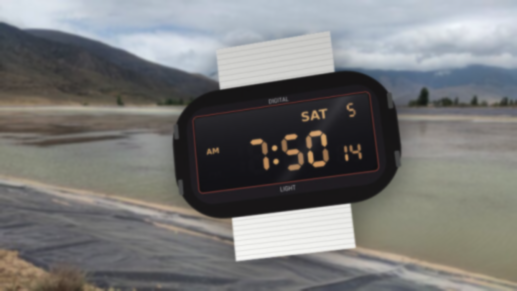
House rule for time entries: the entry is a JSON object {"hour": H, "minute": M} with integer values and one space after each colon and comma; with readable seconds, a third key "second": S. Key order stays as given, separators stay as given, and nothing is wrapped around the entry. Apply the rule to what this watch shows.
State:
{"hour": 7, "minute": 50, "second": 14}
